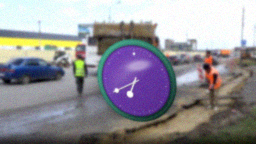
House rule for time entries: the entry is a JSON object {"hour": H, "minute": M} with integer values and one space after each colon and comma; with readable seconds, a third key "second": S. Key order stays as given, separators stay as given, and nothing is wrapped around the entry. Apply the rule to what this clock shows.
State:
{"hour": 6, "minute": 40}
